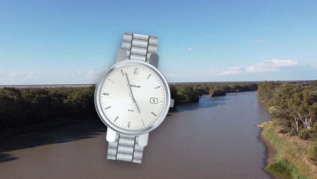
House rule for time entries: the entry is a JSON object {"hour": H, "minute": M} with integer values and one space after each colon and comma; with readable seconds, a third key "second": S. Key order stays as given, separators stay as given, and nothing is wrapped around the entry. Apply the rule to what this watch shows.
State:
{"hour": 4, "minute": 56}
